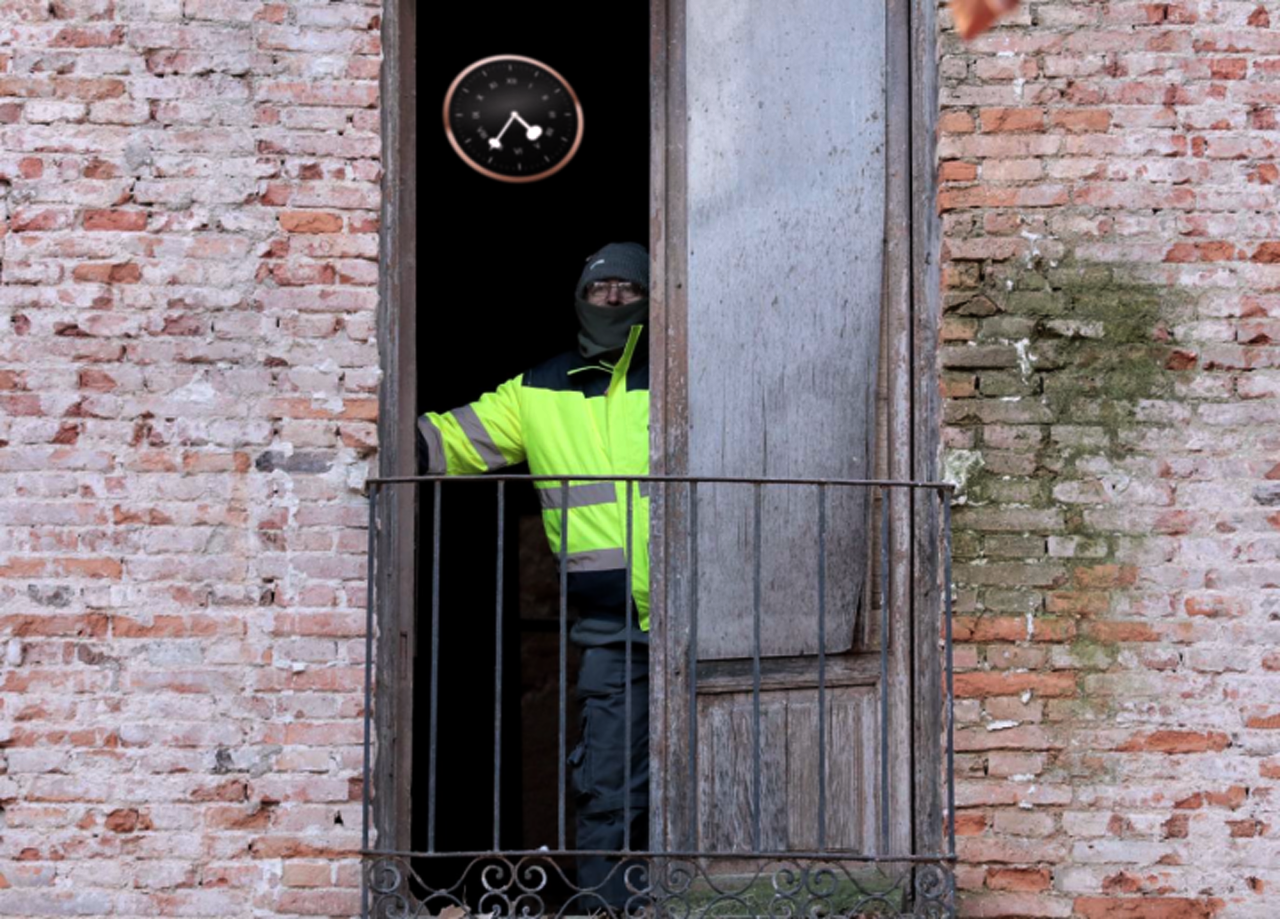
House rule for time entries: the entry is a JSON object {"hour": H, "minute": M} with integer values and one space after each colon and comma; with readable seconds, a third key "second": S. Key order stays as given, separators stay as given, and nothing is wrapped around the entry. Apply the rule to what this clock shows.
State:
{"hour": 4, "minute": 36}
